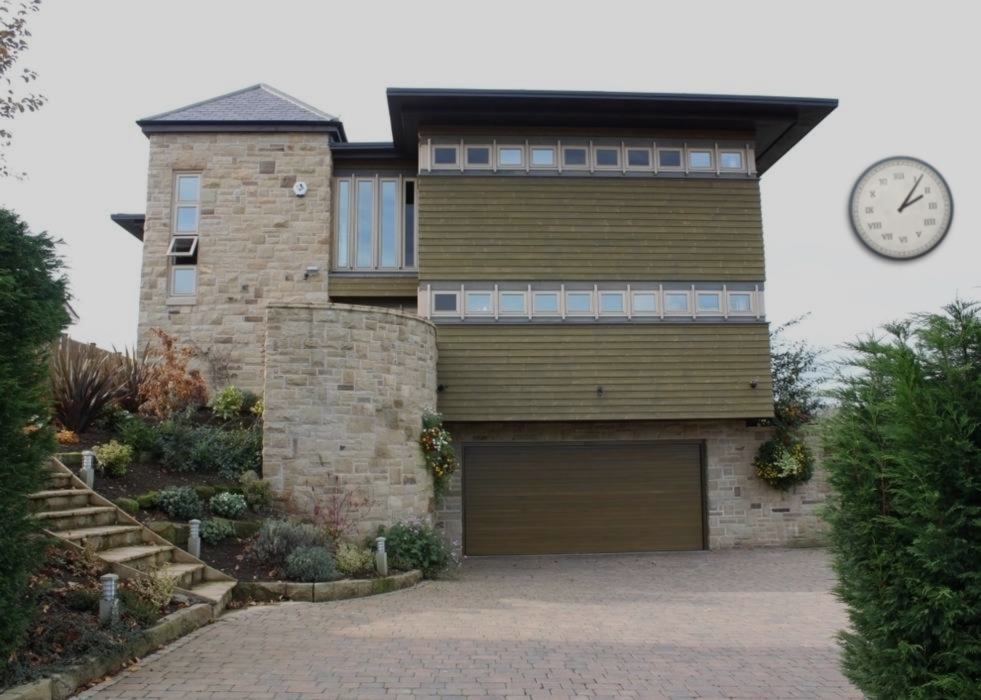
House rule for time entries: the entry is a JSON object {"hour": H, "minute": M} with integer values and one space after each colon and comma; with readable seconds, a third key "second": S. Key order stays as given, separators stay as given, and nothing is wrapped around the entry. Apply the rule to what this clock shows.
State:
{"hour": 2, "minute": 6}
